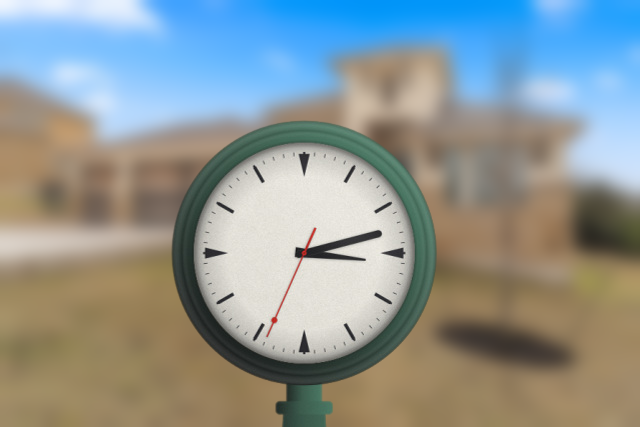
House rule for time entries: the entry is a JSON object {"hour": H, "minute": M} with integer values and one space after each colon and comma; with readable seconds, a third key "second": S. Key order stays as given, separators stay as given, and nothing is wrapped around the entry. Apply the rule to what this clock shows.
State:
{"hour": 3, "minute": 12, "second": 34}
